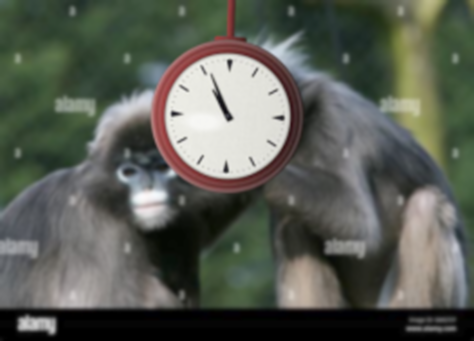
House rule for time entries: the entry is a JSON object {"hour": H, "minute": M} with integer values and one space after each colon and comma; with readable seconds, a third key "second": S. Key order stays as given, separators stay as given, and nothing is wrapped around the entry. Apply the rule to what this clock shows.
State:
{"hour": 10, "minute": 56}
